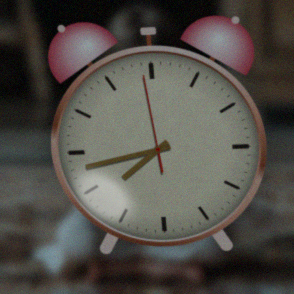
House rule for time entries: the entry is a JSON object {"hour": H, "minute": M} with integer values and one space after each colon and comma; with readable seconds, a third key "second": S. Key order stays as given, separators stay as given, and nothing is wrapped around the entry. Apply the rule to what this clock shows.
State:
{"hour": 7, "minute": 42, "second": 59}
